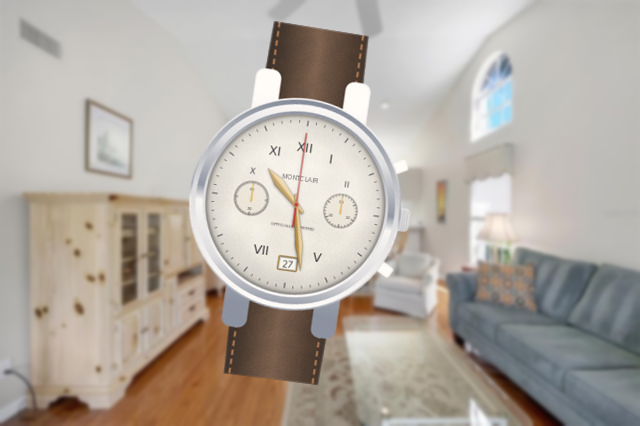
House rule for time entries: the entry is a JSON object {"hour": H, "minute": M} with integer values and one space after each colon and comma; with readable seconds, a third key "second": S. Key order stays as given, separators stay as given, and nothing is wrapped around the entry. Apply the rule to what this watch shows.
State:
{"hour": 10, "minute": 28}
